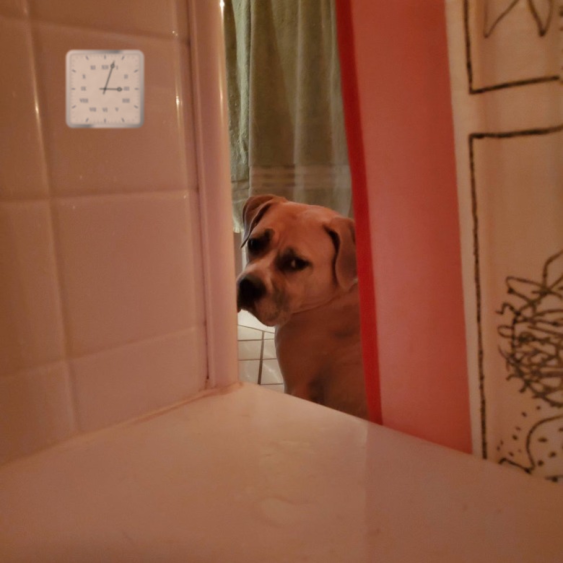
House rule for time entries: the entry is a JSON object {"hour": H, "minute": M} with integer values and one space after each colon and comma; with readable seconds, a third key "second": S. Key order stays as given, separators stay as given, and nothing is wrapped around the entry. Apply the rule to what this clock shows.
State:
{"hour": 3, "minute": 3}
